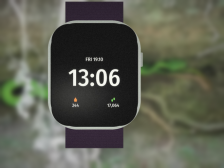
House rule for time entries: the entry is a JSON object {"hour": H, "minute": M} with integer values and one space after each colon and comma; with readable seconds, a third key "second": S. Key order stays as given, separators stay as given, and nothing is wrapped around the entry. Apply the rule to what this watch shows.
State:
{"hour": 13, "minute": 6}
